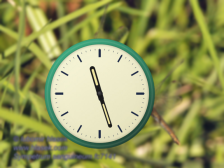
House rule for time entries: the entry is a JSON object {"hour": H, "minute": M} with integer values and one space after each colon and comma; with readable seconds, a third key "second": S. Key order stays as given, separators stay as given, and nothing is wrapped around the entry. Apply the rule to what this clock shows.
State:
{"hour": 11, "minute": 27}
